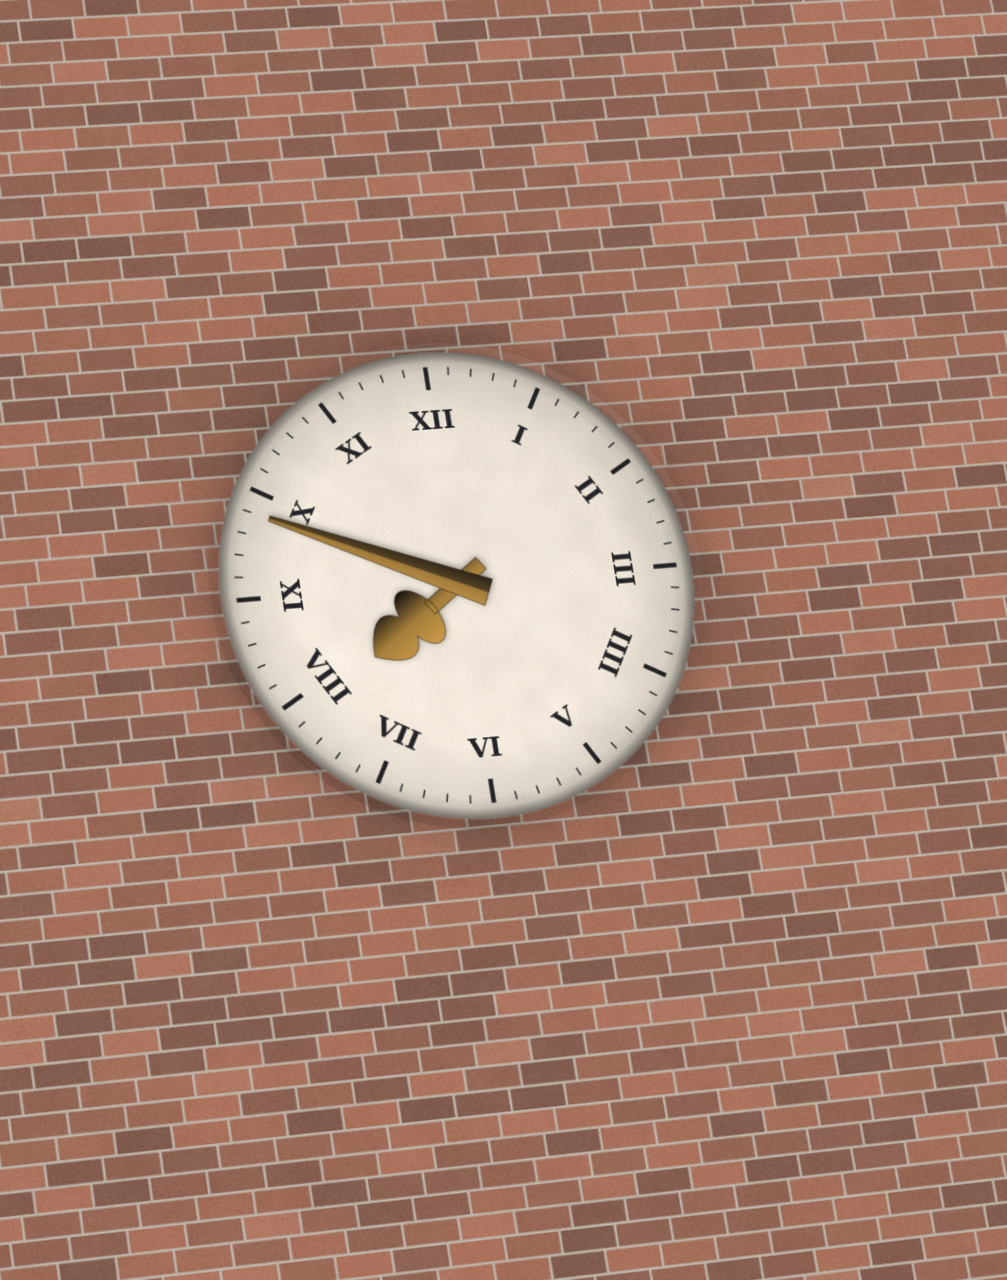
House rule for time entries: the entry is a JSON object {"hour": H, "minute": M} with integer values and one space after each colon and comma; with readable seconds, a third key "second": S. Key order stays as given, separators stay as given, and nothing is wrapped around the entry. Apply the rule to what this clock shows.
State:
{"hour": 7, "minute": 49}
